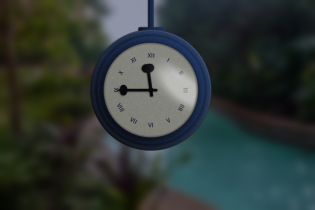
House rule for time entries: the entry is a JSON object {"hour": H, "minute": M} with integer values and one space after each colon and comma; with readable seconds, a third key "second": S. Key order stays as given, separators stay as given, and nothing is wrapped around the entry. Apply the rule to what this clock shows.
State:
{"hour": 11, "minute": 45}
